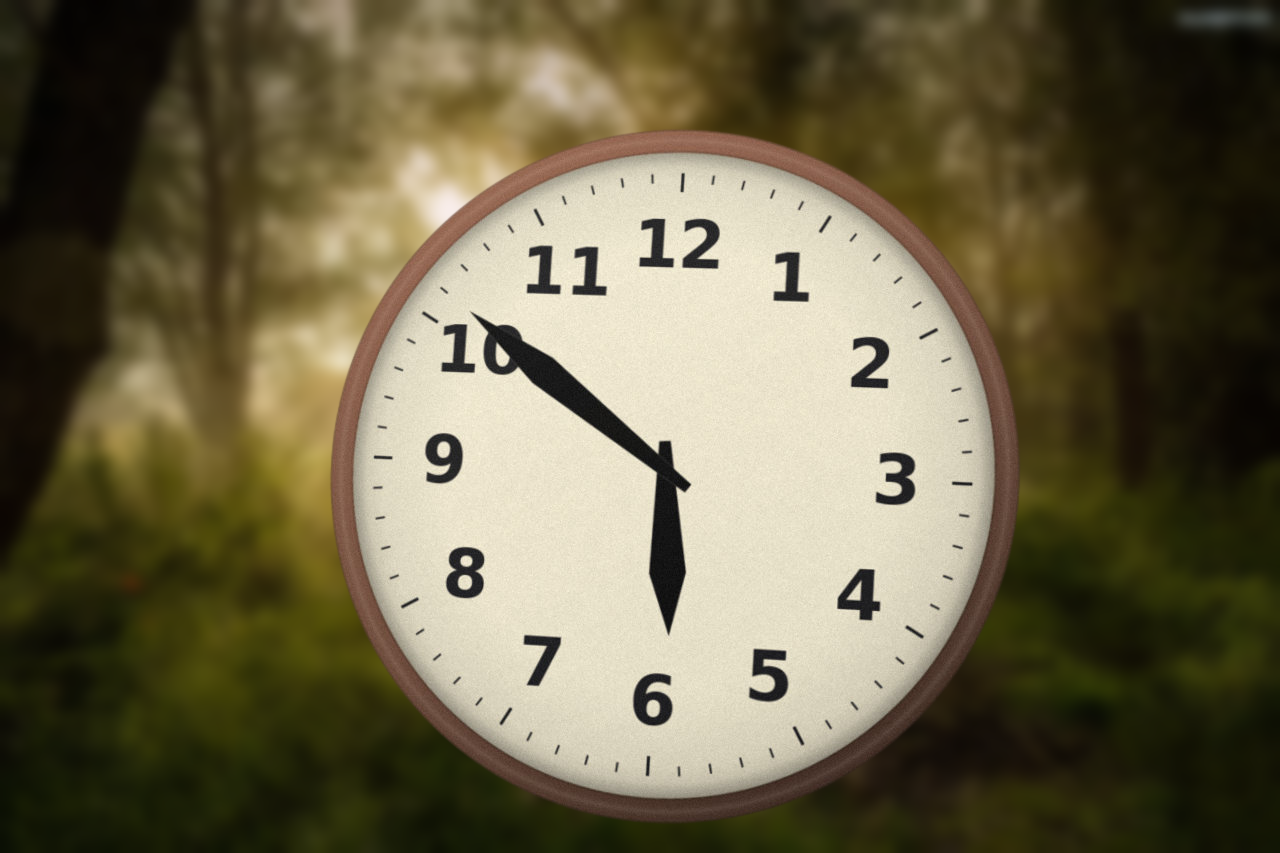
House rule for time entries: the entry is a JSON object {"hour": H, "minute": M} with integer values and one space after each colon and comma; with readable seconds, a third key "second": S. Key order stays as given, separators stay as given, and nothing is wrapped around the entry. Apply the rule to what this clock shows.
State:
{"hour": 5, "minute": 51}
